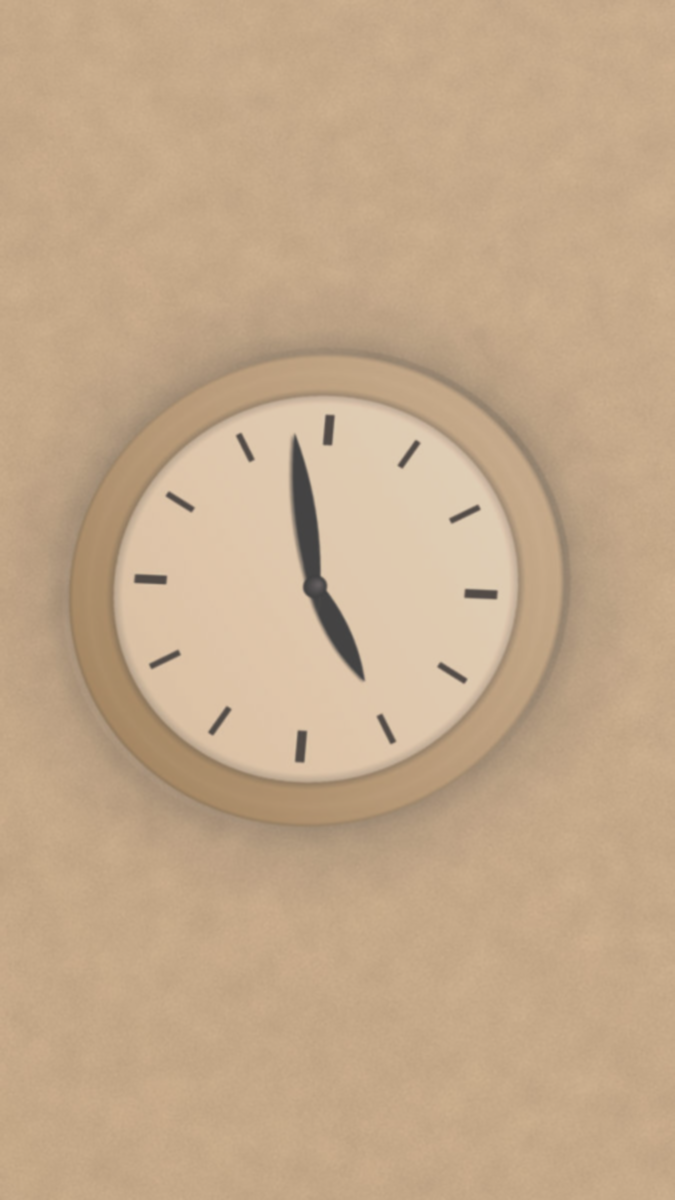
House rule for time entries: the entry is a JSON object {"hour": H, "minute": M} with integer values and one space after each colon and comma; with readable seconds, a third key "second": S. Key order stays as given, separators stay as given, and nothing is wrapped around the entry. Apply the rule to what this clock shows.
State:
{"hour": 4, "minute": 58}
